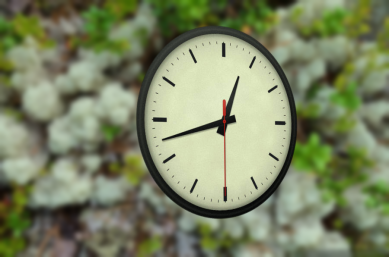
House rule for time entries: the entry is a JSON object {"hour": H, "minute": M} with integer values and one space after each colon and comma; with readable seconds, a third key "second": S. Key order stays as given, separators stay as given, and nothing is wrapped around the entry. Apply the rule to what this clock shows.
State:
{"hour": 12, "minute": 42, "second": 30}
